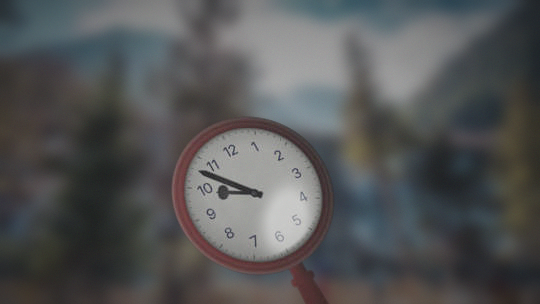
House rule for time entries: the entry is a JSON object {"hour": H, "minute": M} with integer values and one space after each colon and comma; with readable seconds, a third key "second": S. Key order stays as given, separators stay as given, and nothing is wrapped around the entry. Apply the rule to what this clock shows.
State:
{"hour": 9, "minute": 53}
